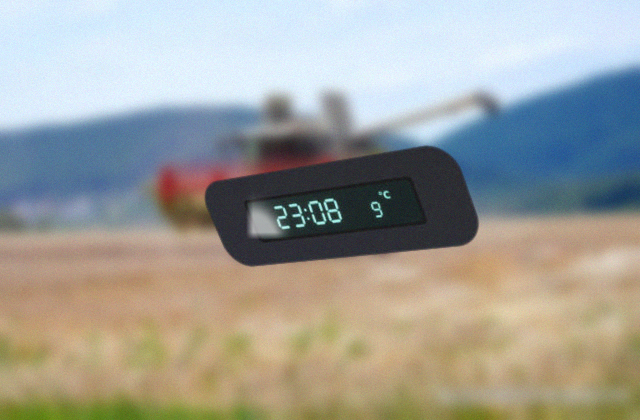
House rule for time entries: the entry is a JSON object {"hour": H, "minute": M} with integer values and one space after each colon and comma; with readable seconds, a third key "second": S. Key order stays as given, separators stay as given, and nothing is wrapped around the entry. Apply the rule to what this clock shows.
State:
{"hour": 23, "minute": 8}
